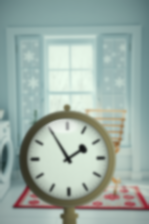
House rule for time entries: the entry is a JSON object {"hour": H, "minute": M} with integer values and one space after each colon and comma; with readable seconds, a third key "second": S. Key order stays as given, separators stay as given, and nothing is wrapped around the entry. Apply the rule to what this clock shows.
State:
{"hour": 1, "minute": 55}
